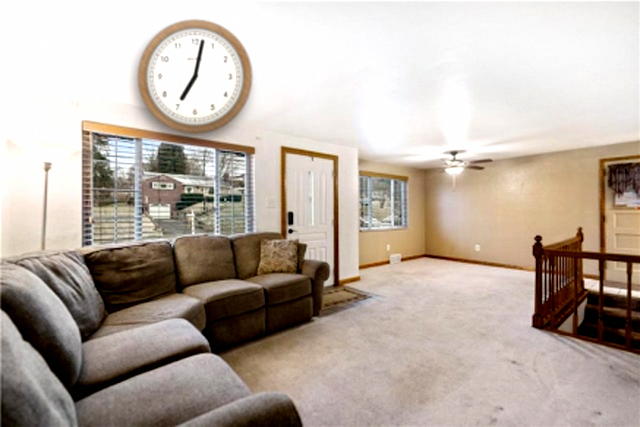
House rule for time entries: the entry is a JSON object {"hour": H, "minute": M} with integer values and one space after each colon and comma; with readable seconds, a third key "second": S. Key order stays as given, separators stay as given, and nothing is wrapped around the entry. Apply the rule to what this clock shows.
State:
{"hour": 7, "minute": 2}
